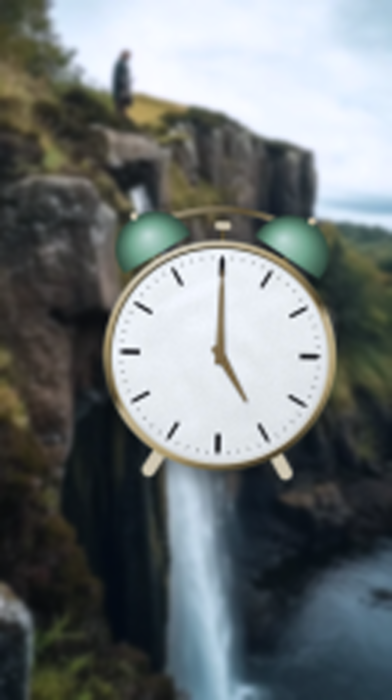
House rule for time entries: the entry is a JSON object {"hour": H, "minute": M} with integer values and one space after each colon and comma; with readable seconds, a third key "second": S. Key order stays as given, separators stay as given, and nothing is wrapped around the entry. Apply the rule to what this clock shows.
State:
{"hour": 5, "minute": 0}
